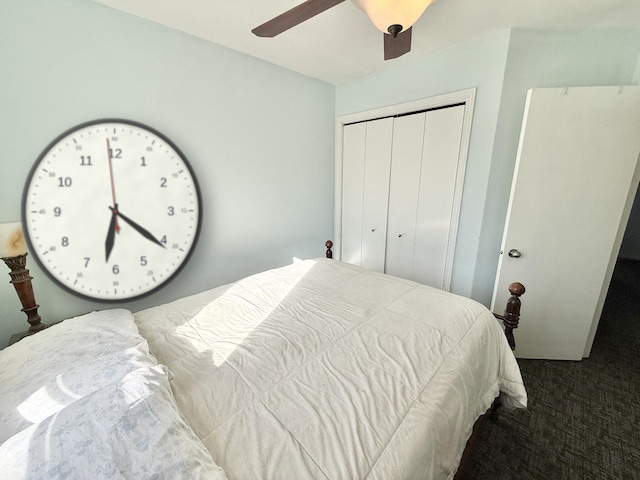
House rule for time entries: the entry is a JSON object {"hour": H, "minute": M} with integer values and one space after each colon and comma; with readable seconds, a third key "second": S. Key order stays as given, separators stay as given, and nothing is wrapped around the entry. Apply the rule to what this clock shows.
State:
{"hour": 6, "minute": 20, "second": 59}
